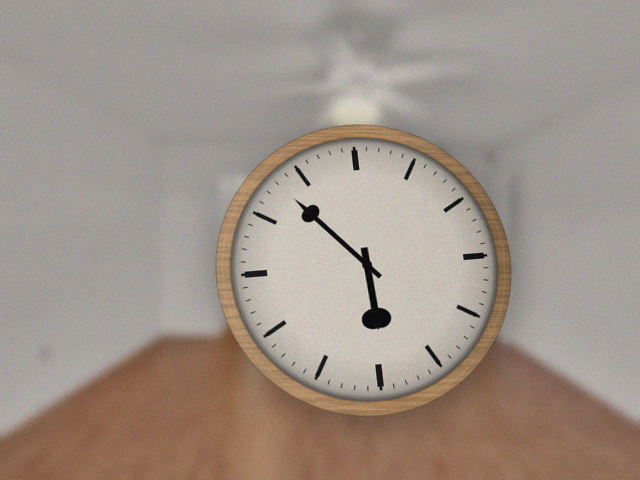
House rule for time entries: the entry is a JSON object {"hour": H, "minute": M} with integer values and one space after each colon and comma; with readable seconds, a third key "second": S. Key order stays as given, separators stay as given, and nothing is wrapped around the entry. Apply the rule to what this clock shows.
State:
{"hour": 5, "minute": 53}
